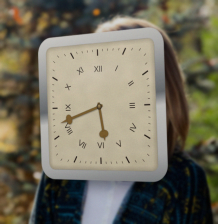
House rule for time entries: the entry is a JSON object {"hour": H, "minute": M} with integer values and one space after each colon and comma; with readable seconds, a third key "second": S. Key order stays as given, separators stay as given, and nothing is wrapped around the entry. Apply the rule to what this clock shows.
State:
{"hour": 5, "minute": 42}
